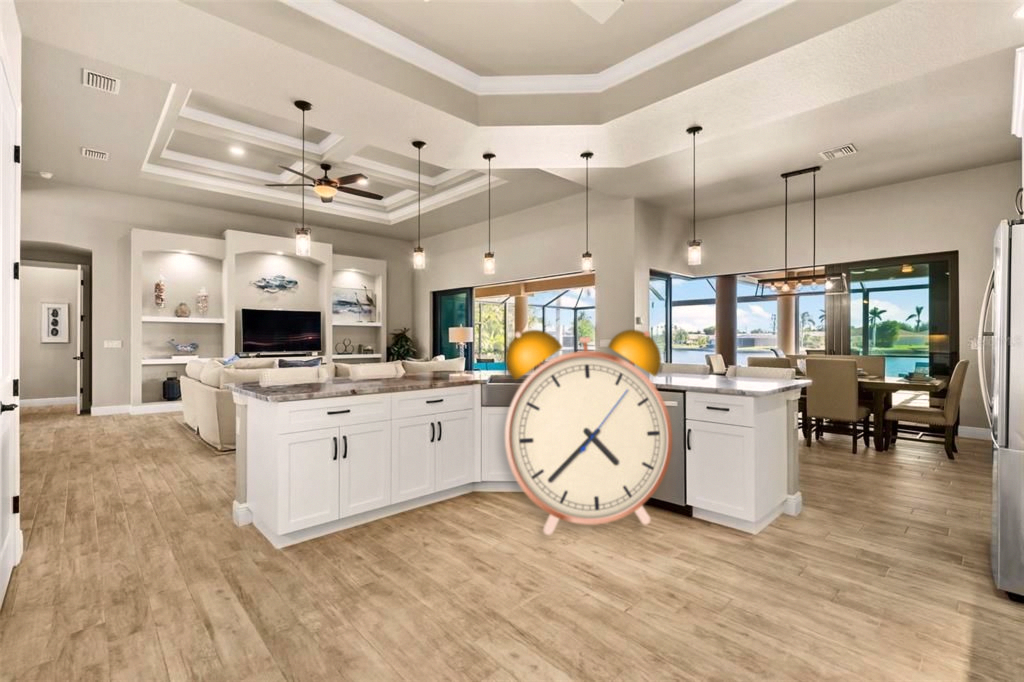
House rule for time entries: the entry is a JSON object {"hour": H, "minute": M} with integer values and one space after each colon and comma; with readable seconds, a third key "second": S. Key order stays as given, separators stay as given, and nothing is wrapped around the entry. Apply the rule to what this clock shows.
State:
{"hour": 4, "minute": 38, "second": 7}
